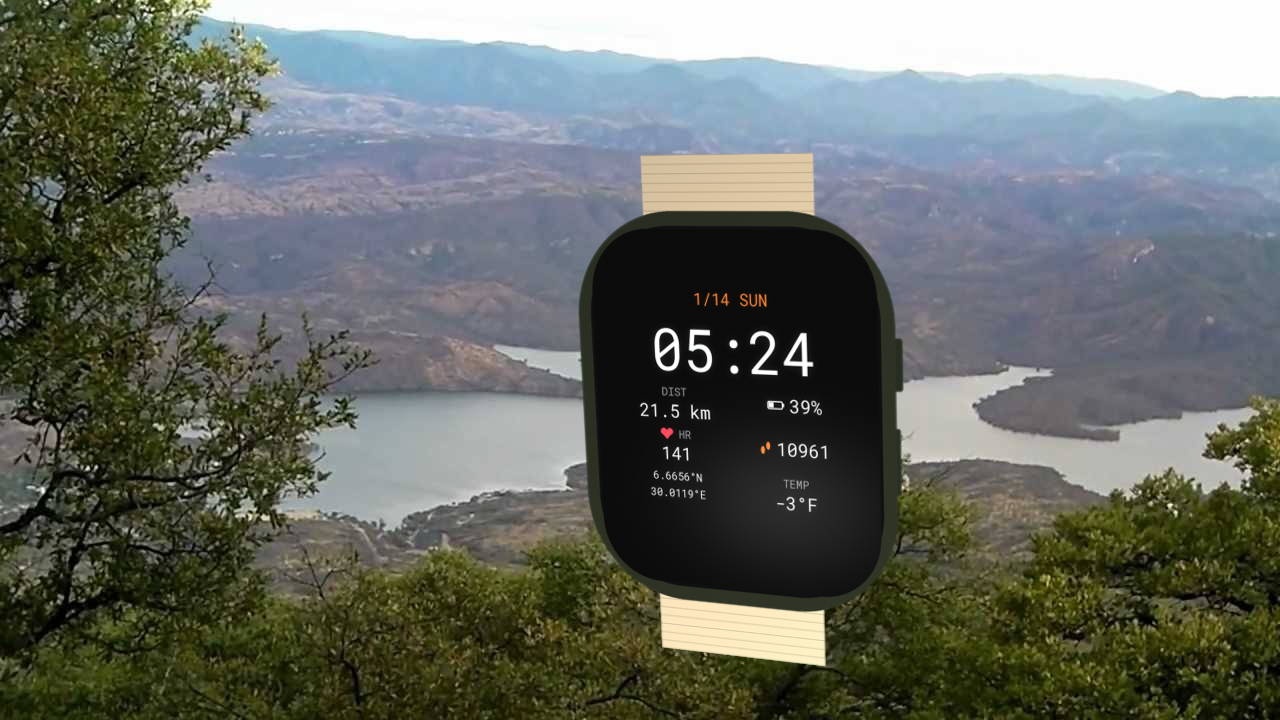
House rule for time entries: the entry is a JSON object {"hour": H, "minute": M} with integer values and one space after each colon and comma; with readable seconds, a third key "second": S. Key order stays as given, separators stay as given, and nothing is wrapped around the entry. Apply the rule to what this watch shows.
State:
{"hour": 5, "minute": 24}
